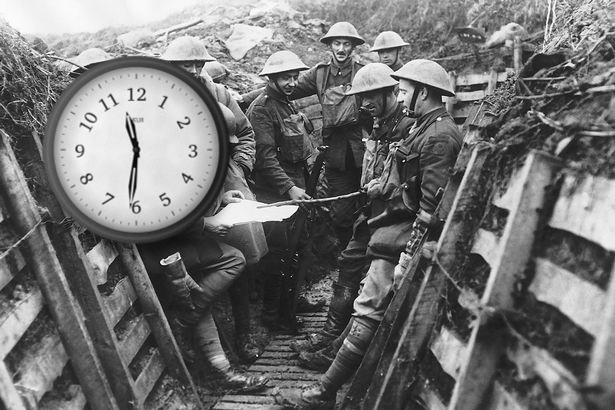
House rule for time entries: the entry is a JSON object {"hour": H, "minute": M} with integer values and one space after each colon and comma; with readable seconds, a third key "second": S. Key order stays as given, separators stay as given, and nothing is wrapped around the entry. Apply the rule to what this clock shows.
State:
{"hour": 11, "minute": 31}
